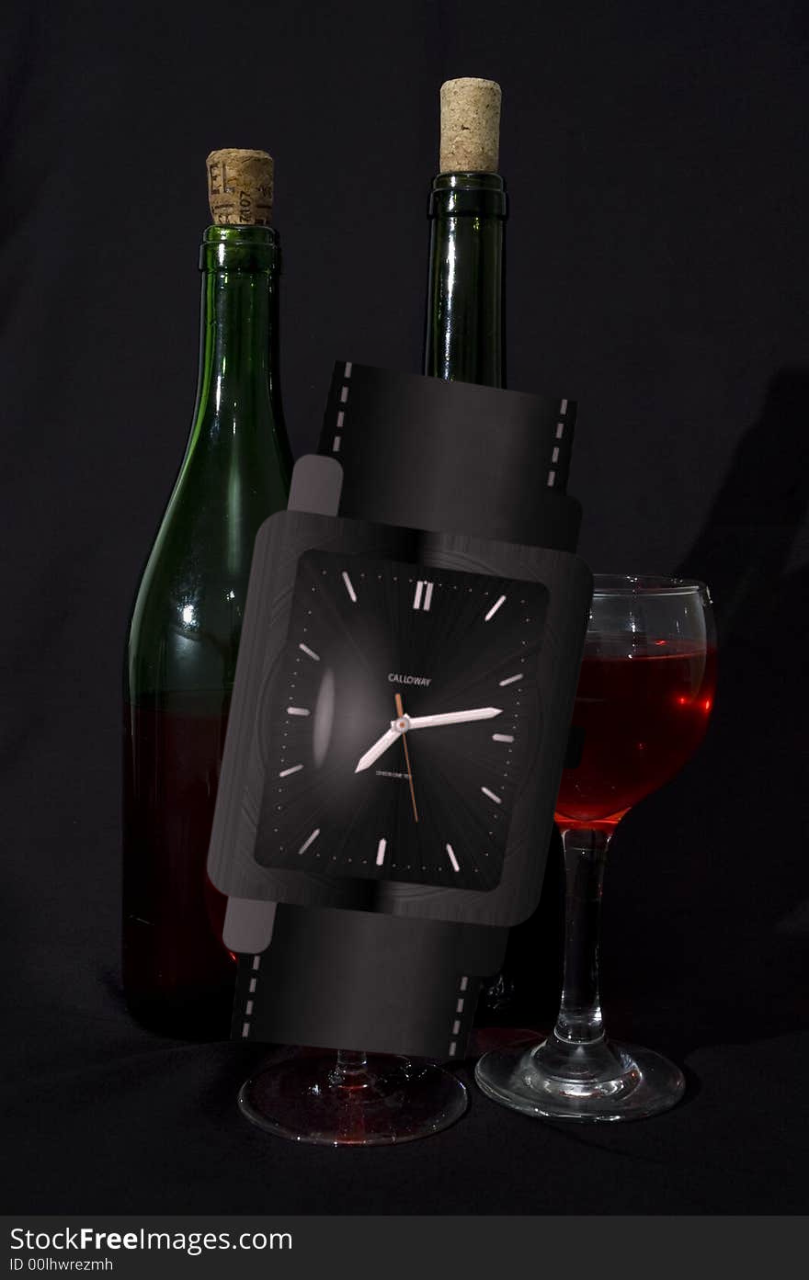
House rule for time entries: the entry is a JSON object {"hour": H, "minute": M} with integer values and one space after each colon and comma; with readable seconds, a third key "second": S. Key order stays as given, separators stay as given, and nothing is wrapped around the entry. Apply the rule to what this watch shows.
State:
{"hour": 7, "minute": 12, "second": 27}
